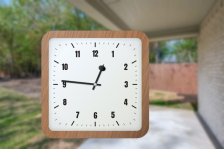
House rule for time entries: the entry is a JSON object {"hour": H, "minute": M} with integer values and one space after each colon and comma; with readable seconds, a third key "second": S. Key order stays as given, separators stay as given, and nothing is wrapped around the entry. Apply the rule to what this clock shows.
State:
{"hour": 12, "minute": 46}
